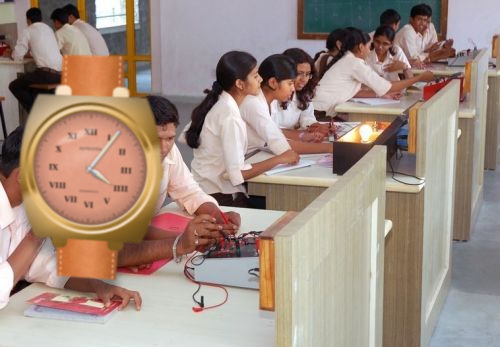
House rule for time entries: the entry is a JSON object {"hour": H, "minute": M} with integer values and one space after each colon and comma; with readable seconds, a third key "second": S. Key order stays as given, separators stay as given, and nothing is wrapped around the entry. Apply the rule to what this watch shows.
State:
{"hour": 4, "minute": 6}
